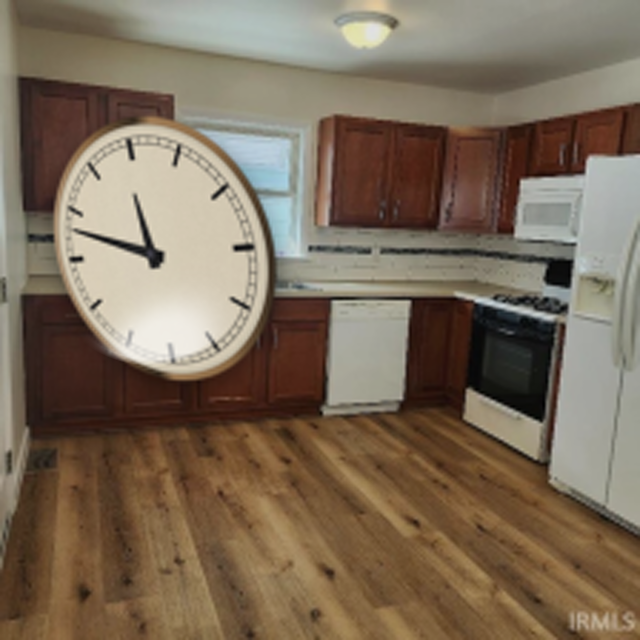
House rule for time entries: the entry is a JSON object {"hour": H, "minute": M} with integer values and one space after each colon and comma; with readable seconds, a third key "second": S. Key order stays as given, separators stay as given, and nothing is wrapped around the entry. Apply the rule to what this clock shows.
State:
{"hour": 11, "minute": 48}
